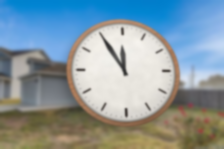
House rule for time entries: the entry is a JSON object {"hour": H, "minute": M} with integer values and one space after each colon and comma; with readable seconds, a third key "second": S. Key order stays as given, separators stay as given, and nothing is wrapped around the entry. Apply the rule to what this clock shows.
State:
{"hour": 11, "minute": 55}
